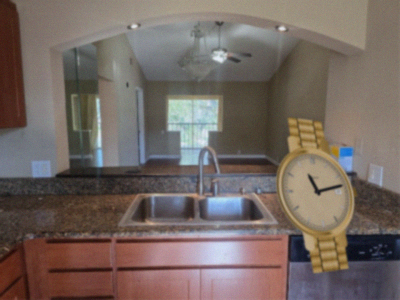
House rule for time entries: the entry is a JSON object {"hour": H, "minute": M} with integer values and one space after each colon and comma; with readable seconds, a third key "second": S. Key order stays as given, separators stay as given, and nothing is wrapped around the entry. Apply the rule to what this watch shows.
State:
{"hour": 11, "minute": 13}
